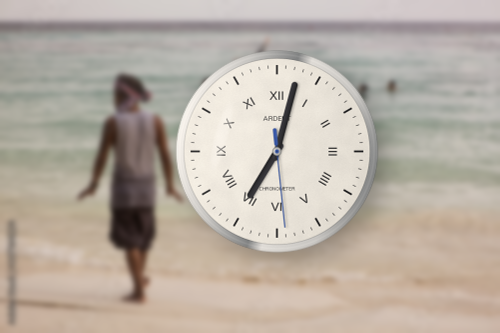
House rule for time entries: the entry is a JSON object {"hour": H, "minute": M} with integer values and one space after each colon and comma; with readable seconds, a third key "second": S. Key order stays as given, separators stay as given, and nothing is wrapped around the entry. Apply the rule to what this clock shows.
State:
{"hour": 7, "minute": 2, "second": 29}
